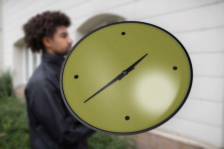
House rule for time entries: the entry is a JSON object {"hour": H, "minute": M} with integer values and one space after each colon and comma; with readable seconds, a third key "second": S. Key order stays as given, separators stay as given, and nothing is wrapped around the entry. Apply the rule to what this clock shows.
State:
{"hour": 1, "minute": 39}
